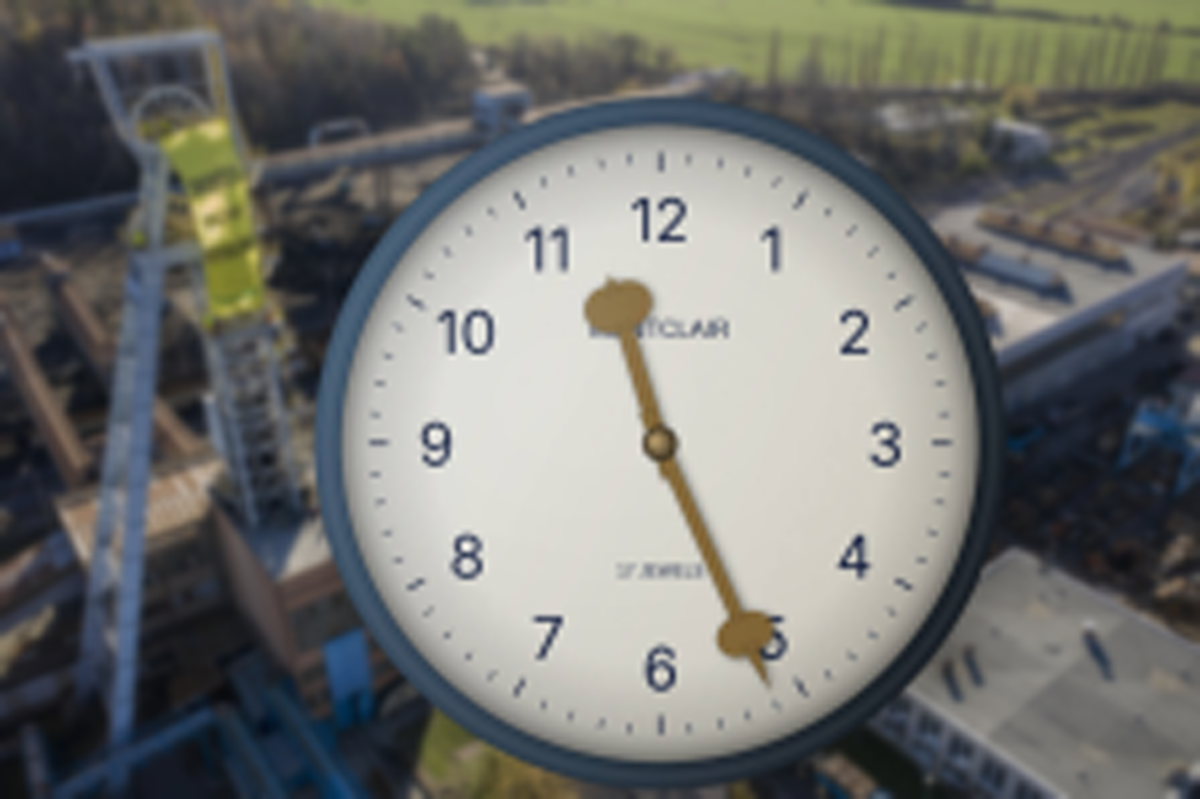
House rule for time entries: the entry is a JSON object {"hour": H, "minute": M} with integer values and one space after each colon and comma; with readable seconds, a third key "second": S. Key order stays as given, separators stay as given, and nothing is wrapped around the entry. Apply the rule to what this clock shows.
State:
{"hour": 11, "minute": 26}
